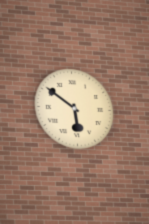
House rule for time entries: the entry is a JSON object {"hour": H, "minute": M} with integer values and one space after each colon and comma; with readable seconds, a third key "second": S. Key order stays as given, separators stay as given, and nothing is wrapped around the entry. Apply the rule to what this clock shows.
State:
{"hour": 5, "minute": 51}
